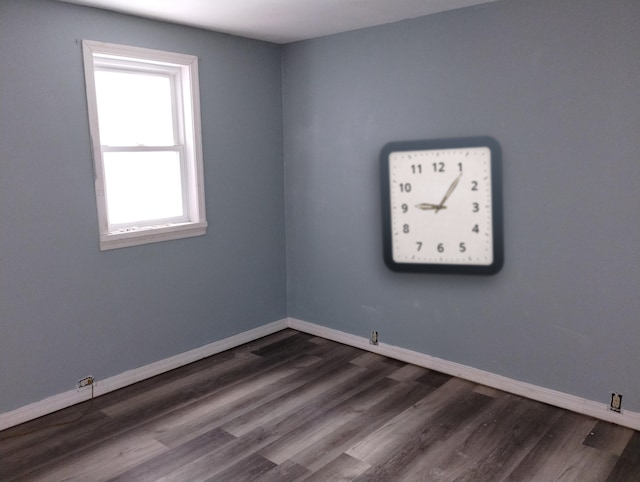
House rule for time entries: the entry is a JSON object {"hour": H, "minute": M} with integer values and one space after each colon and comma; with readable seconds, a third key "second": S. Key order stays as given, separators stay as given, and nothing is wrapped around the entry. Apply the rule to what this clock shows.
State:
{"hour": 9, "minute": 6}
